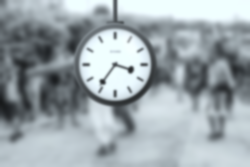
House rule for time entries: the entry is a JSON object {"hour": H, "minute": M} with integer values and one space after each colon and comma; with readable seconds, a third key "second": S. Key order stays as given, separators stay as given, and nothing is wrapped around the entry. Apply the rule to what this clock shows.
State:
{"hour": 3, "minute": 36}
